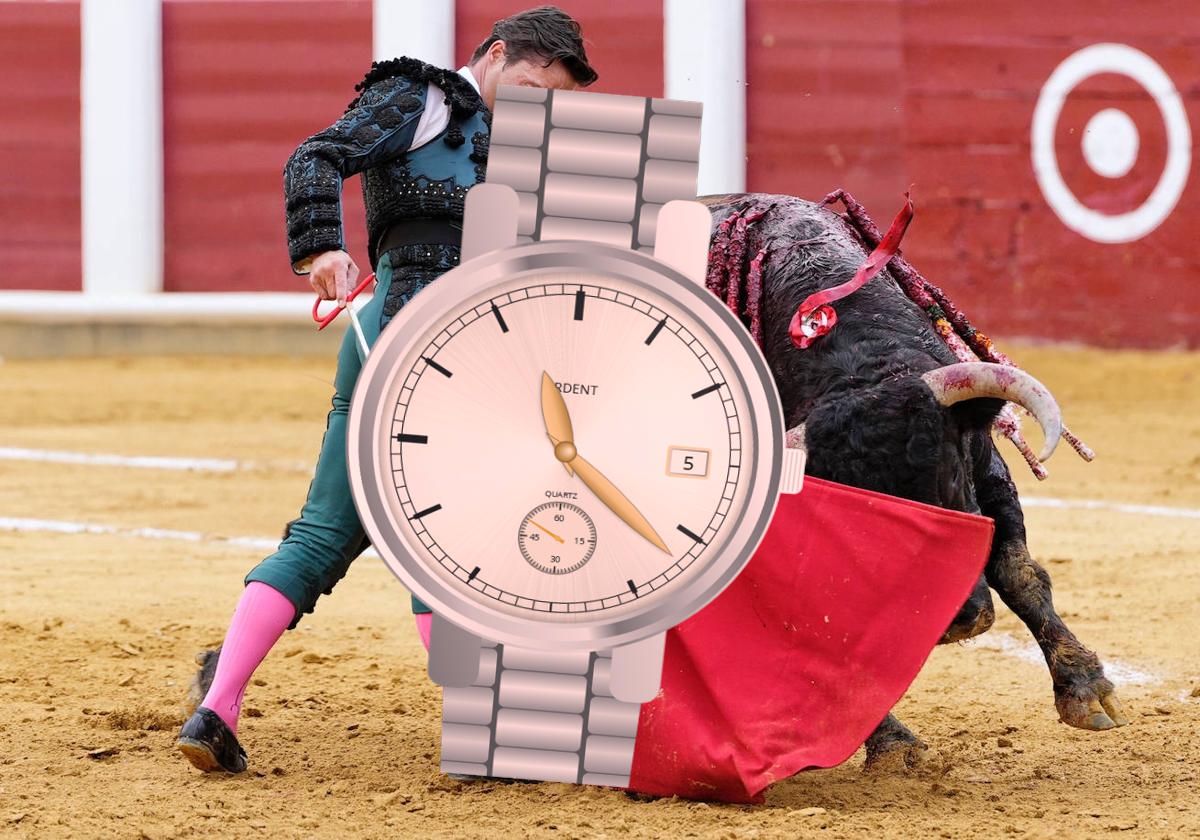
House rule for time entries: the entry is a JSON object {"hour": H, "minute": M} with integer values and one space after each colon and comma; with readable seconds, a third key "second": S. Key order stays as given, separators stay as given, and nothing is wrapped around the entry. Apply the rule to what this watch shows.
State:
{"hour": 11, "minute": 21, "second": 50}
